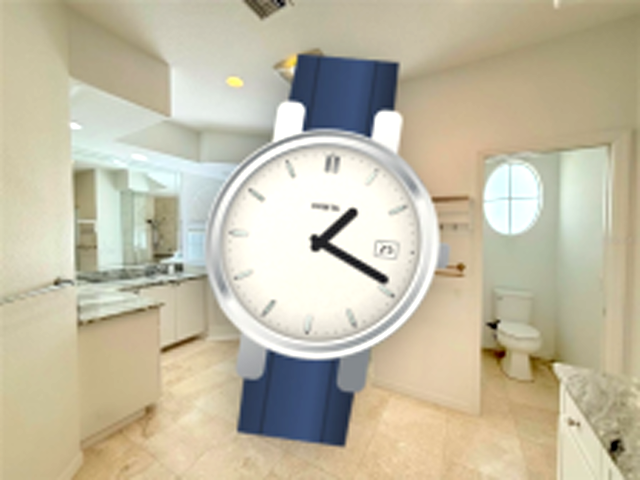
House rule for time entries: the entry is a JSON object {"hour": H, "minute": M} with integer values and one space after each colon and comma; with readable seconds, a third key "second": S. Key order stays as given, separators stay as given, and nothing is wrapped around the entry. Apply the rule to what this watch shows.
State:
{"hour": 1, "minute": 19}
